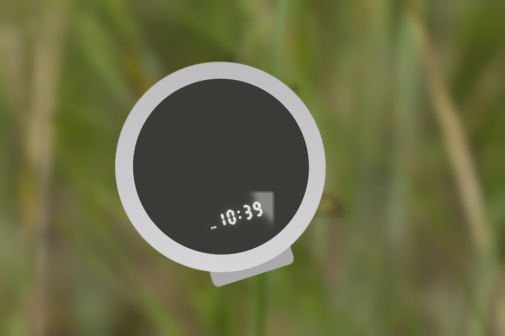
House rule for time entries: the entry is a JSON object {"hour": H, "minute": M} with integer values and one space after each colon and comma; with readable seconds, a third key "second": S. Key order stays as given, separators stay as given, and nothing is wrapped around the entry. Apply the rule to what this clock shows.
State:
{"hour": 10, "minute": 39}
